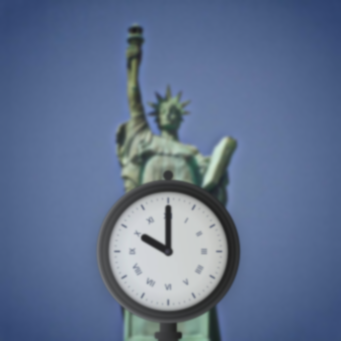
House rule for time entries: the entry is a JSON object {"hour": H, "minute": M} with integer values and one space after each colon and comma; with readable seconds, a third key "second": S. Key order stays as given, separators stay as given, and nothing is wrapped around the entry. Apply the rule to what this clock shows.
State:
{"hour": 10, "minute": 0}
